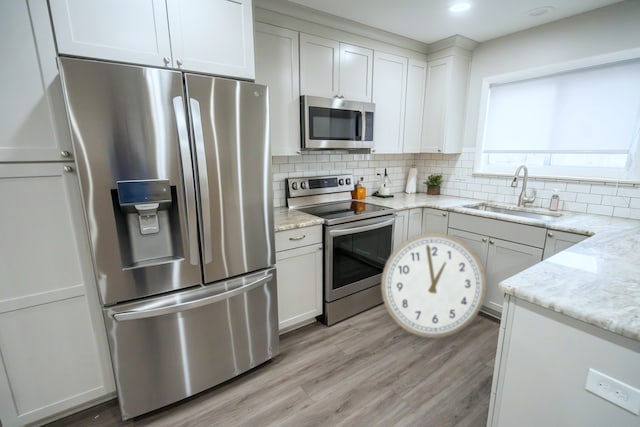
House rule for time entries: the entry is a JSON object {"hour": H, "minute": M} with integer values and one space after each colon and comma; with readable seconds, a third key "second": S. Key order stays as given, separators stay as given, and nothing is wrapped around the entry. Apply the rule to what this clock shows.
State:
{"hour": 12, "minute": 59}
